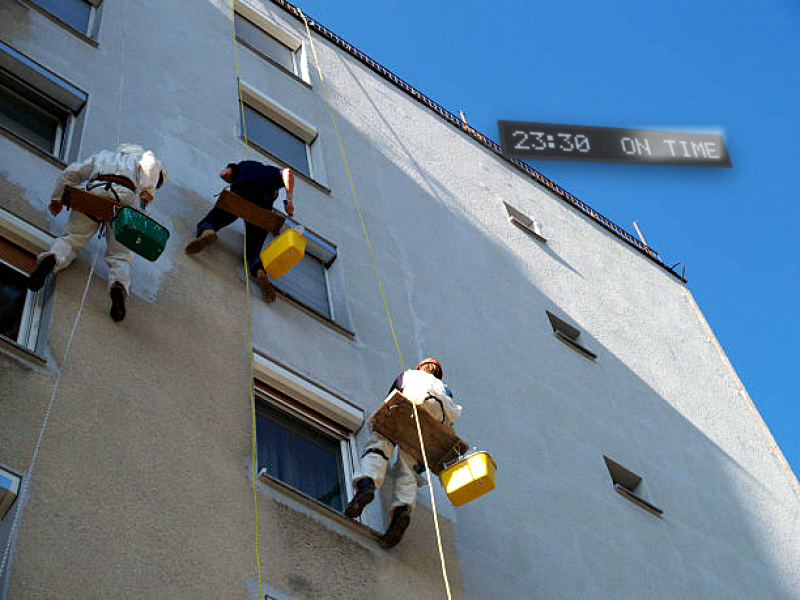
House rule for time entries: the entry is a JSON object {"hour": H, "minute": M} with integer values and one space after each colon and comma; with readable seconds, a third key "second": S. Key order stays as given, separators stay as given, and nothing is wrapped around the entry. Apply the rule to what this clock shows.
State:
{"hour": 23, "minute": 30}
